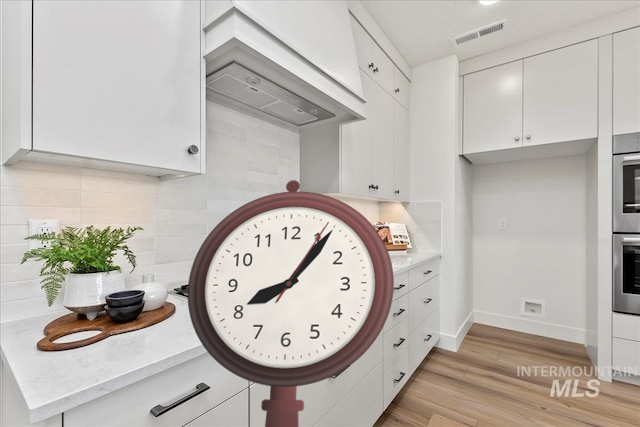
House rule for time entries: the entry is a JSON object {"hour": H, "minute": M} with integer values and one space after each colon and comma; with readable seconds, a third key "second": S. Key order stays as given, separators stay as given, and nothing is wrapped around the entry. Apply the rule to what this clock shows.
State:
{"hour": 8, "minute": 6, "second": 5}
